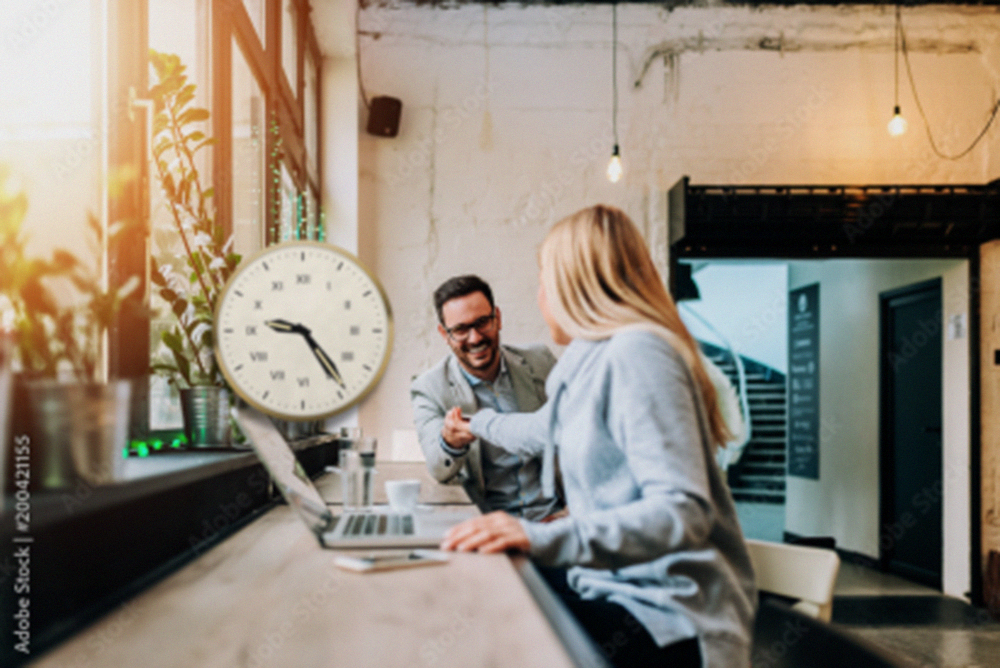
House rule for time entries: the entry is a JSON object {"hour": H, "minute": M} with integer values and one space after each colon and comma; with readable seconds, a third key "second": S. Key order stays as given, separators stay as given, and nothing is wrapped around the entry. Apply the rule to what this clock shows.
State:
{"hour": 9, "minute": 24}
